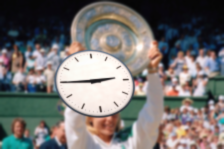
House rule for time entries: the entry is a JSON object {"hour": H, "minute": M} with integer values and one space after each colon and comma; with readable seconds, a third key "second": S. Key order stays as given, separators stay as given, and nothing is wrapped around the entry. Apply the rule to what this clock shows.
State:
{"hour": 2, "minute": 45}
